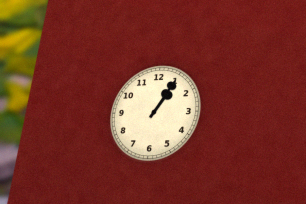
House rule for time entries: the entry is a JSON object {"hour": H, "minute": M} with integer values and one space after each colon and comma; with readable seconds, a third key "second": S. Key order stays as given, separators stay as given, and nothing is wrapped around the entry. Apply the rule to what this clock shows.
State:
{"hour": 1, "minute": 5}
